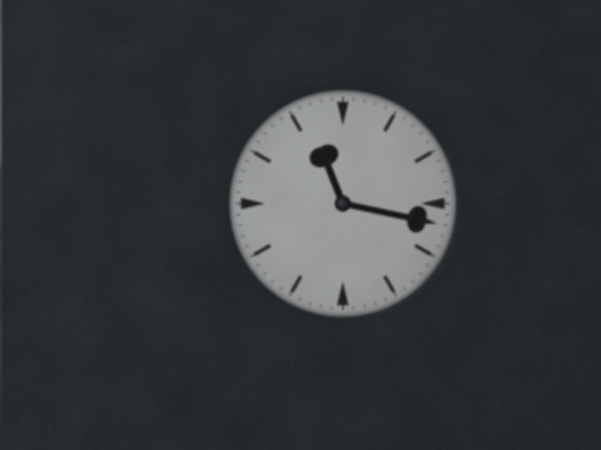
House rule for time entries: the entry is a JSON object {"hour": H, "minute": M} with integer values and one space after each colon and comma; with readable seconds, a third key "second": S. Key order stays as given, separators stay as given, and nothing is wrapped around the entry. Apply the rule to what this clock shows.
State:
{"hour": 11, "minute": 17}
